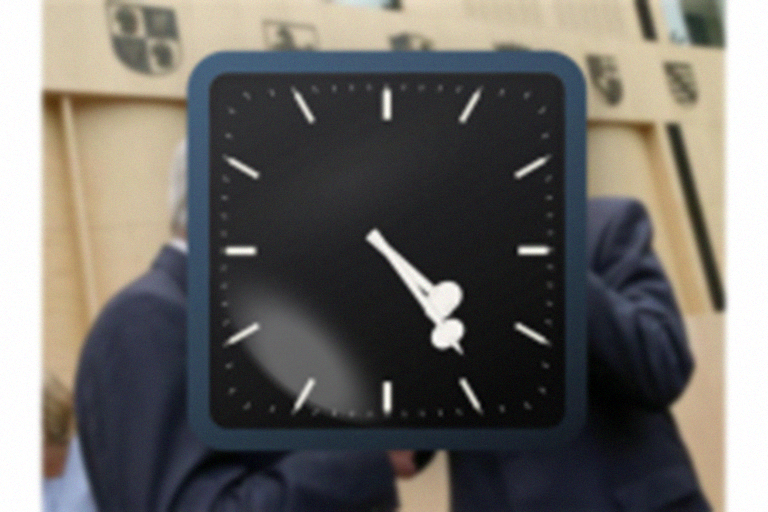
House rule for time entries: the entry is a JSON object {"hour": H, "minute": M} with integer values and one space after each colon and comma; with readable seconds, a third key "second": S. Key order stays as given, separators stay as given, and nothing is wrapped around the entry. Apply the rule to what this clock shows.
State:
{"hour": 4, "minute": 24}
